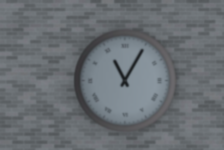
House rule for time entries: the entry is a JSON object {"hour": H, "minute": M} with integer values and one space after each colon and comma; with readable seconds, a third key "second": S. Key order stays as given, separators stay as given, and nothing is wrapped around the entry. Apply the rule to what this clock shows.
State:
{"hour": 11, "minute": 5}
